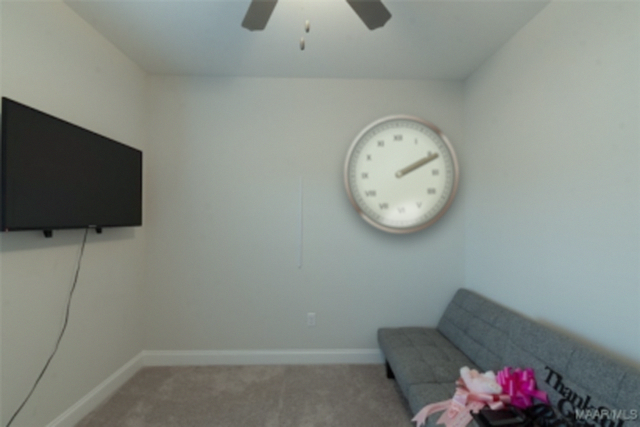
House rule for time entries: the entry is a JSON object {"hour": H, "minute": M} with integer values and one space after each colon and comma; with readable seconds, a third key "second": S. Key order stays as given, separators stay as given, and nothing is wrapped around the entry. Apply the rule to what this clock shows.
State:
{"hour": 2, "minute": 11}
